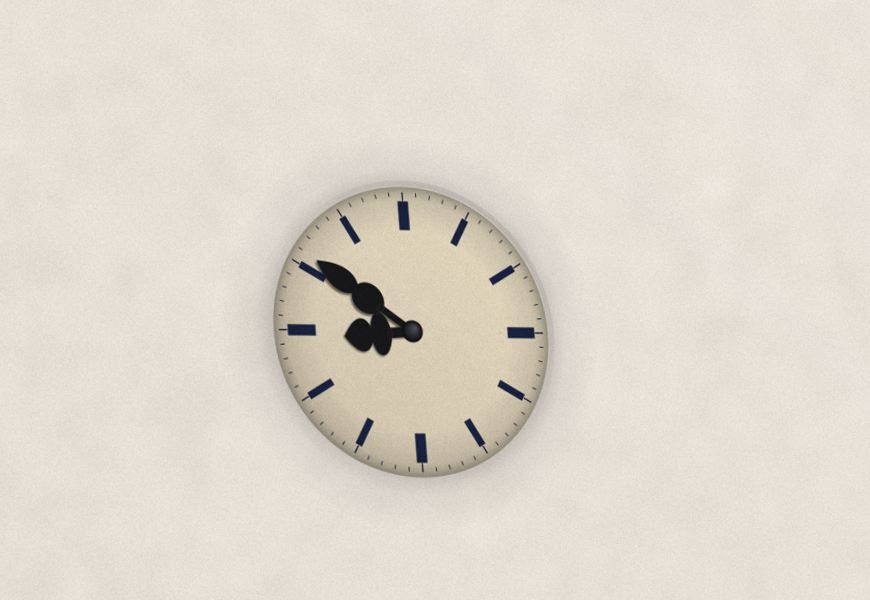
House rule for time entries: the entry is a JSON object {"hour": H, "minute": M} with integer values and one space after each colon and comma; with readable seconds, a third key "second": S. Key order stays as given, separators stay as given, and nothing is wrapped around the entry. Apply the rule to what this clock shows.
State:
{"hour": 8, "minute": 51}
